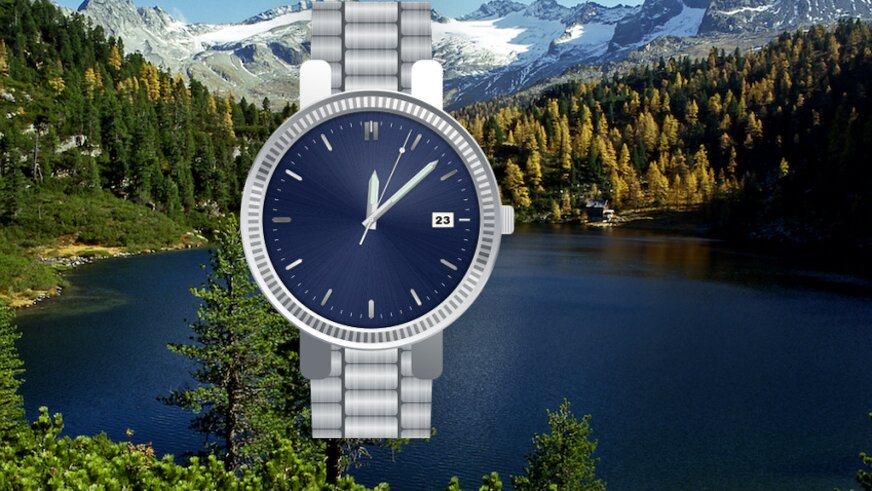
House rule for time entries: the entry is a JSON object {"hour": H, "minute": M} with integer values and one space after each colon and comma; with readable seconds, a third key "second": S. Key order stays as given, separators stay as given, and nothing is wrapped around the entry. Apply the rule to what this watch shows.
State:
{"hour": 12, "minute": 8, "second": 4}
